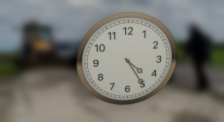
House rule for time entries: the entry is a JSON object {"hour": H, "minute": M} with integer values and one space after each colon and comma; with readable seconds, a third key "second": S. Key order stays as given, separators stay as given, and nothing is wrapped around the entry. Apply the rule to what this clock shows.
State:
{"hour": 4, "minute": 25}
